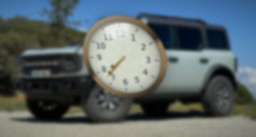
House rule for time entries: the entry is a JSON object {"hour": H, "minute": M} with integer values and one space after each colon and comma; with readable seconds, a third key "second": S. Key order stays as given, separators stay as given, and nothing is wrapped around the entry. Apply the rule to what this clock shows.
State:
{"hour": 7, "minute": 37}
